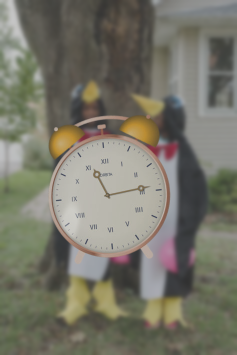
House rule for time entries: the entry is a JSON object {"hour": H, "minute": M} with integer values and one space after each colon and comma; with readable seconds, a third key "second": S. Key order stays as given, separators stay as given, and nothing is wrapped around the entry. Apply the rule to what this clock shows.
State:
{"hour": 11, "minute": 14}
